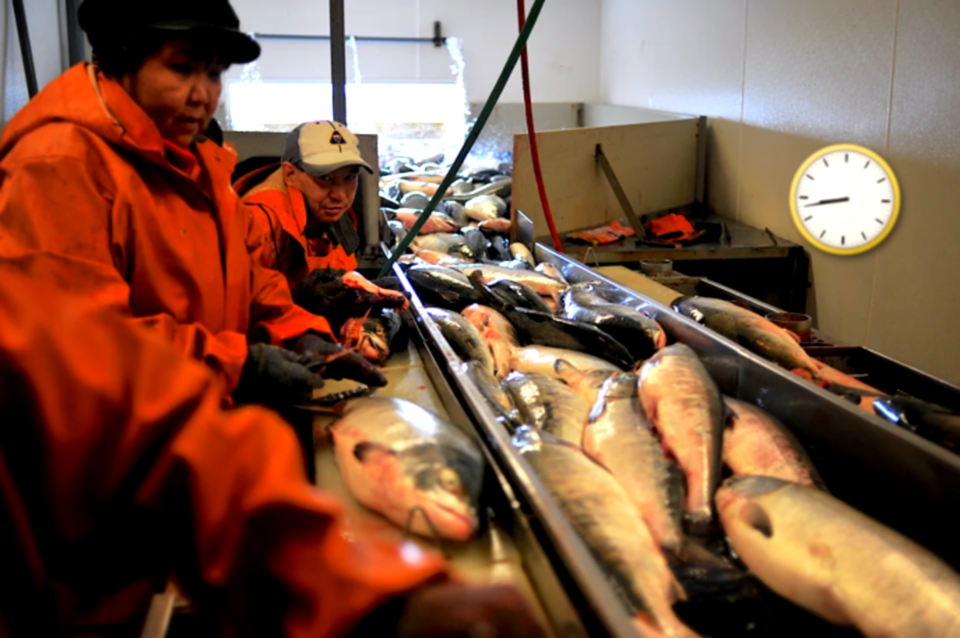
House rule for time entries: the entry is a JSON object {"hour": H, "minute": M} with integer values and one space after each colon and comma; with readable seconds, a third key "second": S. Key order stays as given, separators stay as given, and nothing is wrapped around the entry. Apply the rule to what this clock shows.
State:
{"hour": 8, "minute": 43}
